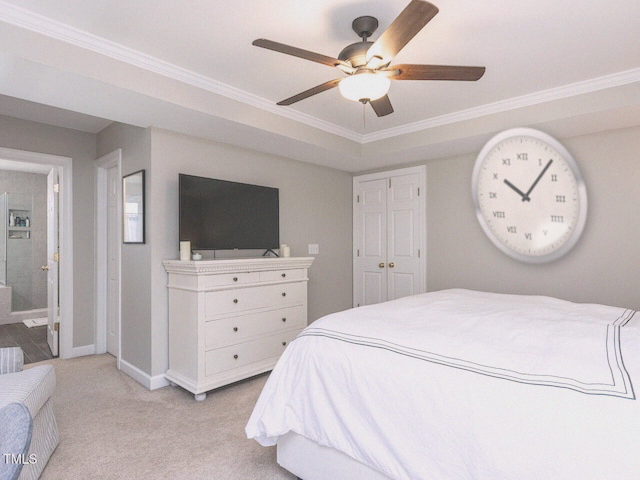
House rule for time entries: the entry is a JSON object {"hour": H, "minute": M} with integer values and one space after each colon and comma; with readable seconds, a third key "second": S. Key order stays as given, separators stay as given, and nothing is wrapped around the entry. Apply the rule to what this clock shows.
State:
{"hour": 10, "minute": 7}
